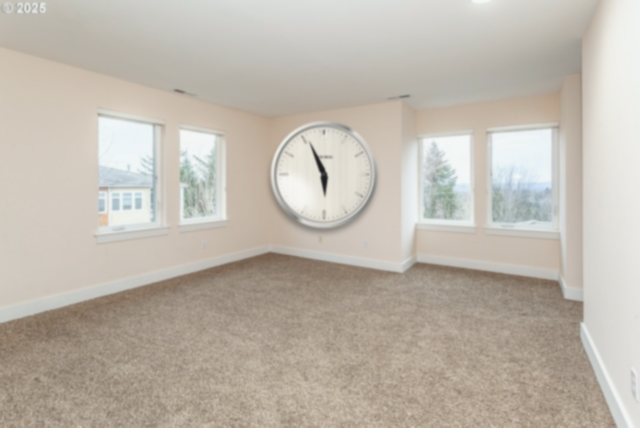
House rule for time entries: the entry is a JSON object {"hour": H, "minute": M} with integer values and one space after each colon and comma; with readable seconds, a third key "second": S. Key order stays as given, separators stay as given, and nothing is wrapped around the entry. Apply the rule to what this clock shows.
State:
{"hour": 5, "minute": 56}
